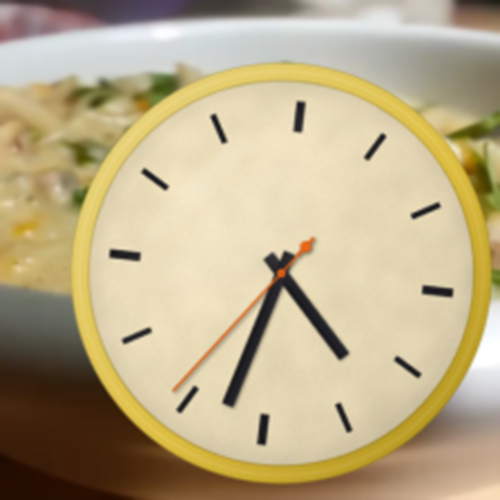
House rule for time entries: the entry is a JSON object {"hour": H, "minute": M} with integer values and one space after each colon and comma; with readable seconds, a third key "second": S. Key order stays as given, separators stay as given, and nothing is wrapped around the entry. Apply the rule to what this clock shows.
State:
{"hour": 4, "minute": 32, "second": 36}
